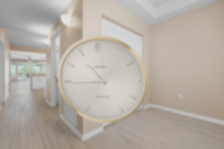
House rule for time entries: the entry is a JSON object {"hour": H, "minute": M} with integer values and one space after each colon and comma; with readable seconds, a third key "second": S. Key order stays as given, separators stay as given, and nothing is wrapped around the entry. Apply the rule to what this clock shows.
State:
{"hour": 10, "minute": 45}
